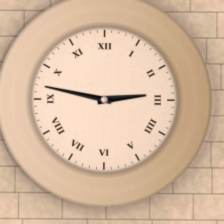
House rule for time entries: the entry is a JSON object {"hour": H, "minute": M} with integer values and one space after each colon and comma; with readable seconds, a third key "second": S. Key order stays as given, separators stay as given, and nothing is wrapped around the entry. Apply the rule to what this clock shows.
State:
{"hour": 2, "minute": 47}
